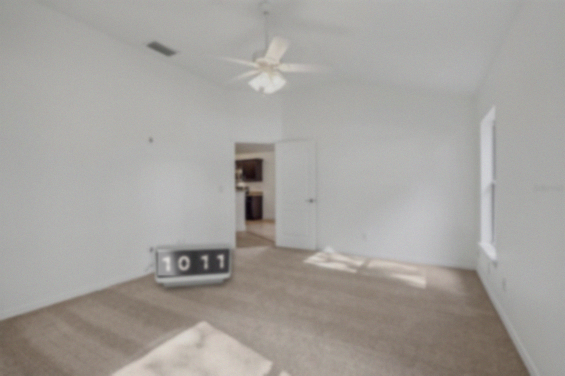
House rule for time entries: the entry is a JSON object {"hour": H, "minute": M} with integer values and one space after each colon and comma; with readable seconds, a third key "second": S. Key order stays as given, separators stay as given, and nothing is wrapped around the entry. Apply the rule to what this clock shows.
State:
{"hour": 10, "minute": 11}
